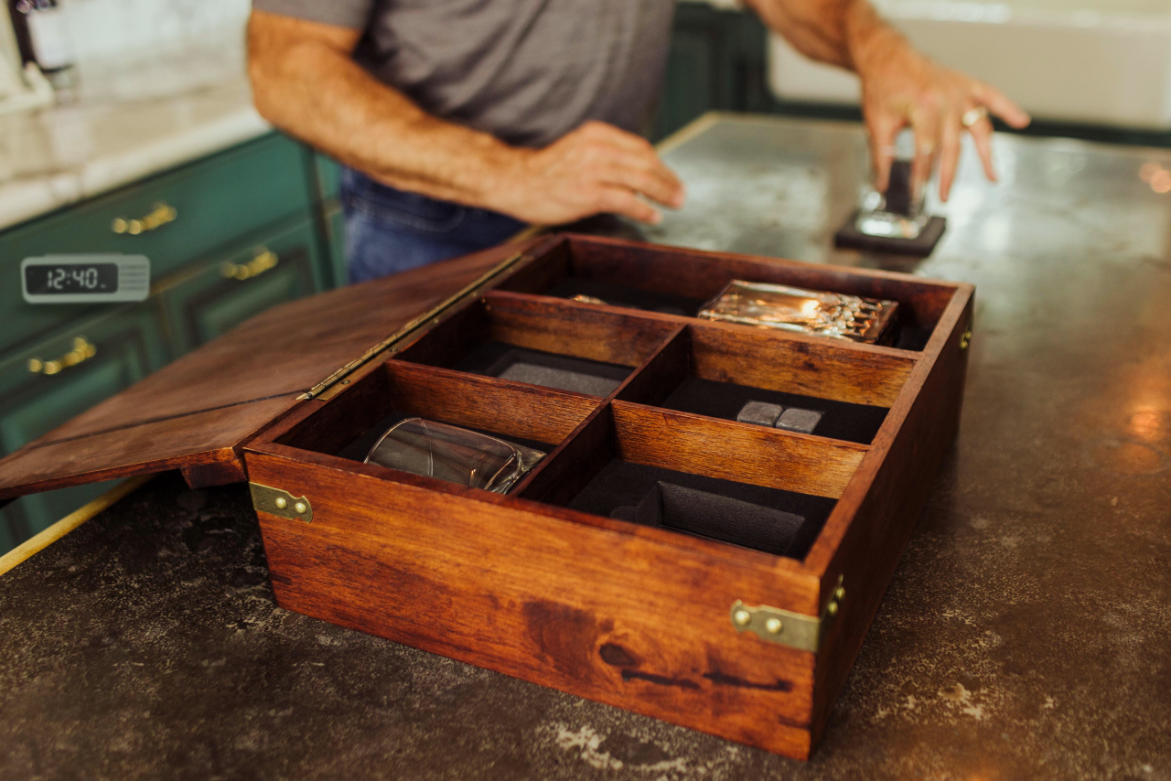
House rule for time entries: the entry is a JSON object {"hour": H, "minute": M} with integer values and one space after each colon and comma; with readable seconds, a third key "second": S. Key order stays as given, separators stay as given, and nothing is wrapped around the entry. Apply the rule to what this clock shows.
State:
{"hour": 12, "minute": 40}
